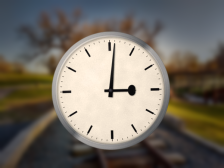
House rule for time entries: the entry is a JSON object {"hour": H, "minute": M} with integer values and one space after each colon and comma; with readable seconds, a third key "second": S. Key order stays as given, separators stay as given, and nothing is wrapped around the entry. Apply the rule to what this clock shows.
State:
{"hour": 3, "minute": 1}
